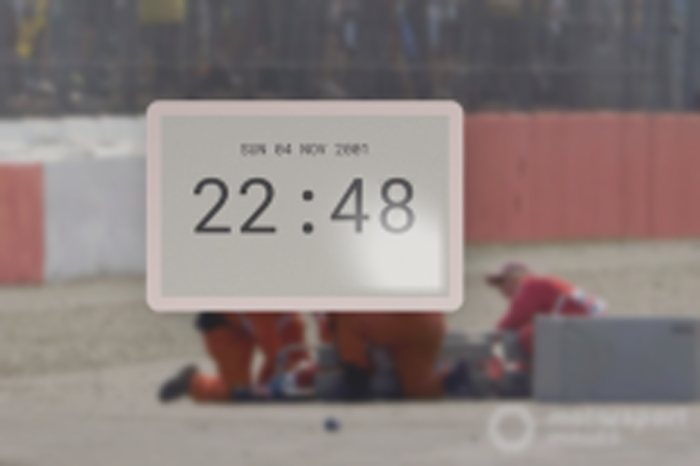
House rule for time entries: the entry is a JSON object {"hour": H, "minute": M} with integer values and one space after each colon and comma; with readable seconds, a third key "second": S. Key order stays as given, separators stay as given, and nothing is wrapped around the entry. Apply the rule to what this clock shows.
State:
{"hour": 22, "minute": 48}
